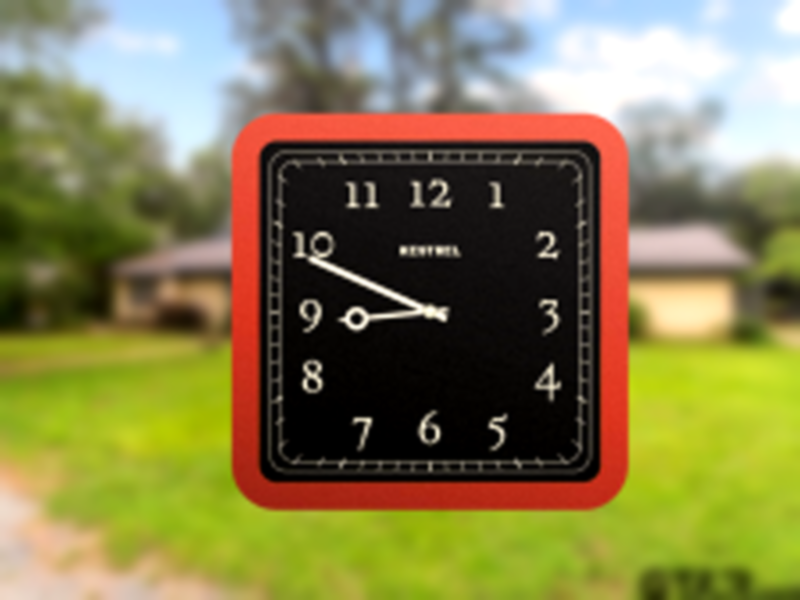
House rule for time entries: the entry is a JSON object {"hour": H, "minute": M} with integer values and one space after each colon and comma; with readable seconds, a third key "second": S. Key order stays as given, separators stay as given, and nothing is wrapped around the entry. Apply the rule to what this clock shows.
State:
{"hour": 8, "minute": 49}
